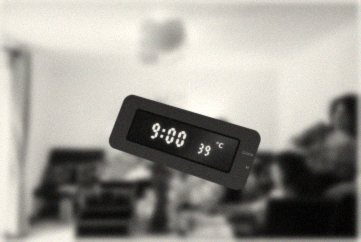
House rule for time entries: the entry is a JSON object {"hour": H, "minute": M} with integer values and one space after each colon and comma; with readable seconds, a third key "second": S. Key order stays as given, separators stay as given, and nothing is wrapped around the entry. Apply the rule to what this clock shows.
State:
{"hour": 9, "minute": 0}
